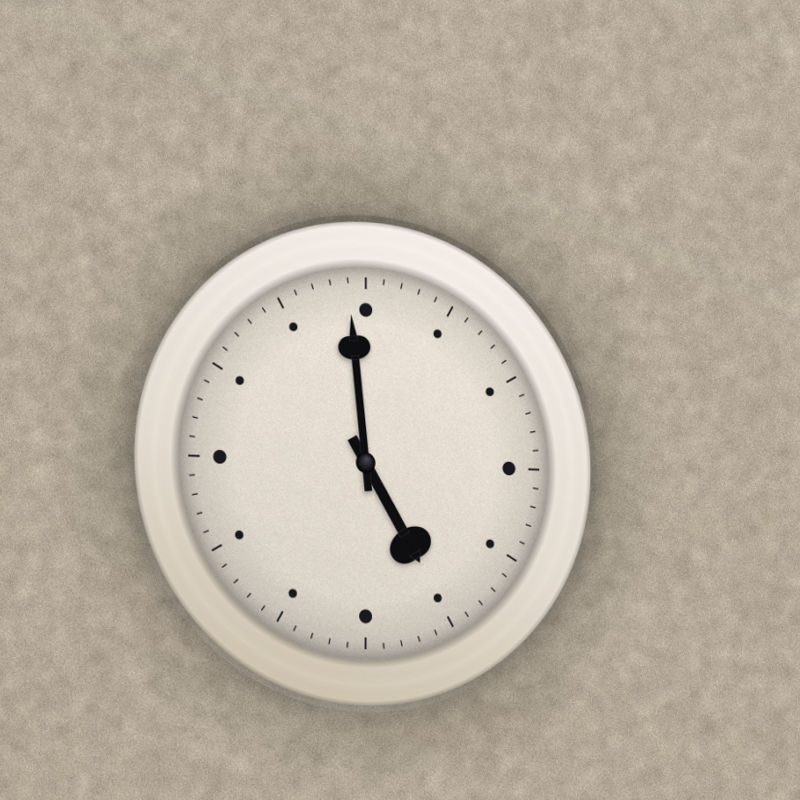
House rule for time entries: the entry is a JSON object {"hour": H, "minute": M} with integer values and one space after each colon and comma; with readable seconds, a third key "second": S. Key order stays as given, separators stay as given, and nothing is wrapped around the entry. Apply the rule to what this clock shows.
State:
{"hour": 4, "minute": 59}
